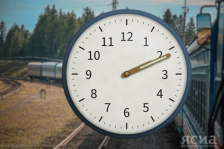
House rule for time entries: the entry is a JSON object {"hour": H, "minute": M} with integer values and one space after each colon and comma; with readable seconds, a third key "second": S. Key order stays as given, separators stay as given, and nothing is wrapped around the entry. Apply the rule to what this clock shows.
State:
{"hour": 2, "minute": 11}
